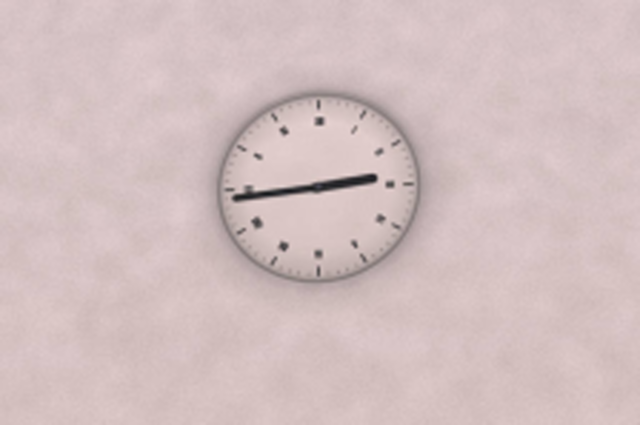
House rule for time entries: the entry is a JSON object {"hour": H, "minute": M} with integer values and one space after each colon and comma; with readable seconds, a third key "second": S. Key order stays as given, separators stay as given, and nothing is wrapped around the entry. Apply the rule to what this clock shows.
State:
{"hour": 2, "minute": 44}
